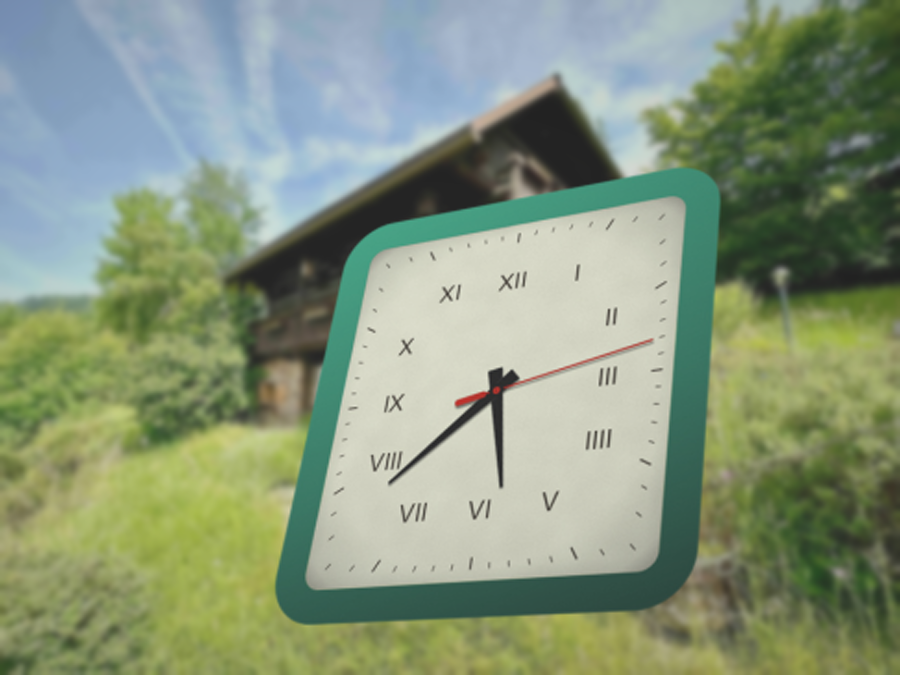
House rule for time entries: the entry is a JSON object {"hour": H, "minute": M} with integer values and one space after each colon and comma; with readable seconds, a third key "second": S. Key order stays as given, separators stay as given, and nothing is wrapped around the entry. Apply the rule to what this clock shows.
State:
{"hour": 5, "minute": 38, "second": 13}
